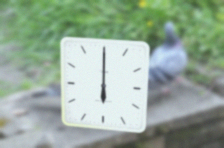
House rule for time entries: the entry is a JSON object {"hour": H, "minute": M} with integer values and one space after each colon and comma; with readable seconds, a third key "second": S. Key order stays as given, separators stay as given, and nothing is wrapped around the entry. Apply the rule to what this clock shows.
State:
{"hour": 6, "minute": 0}
